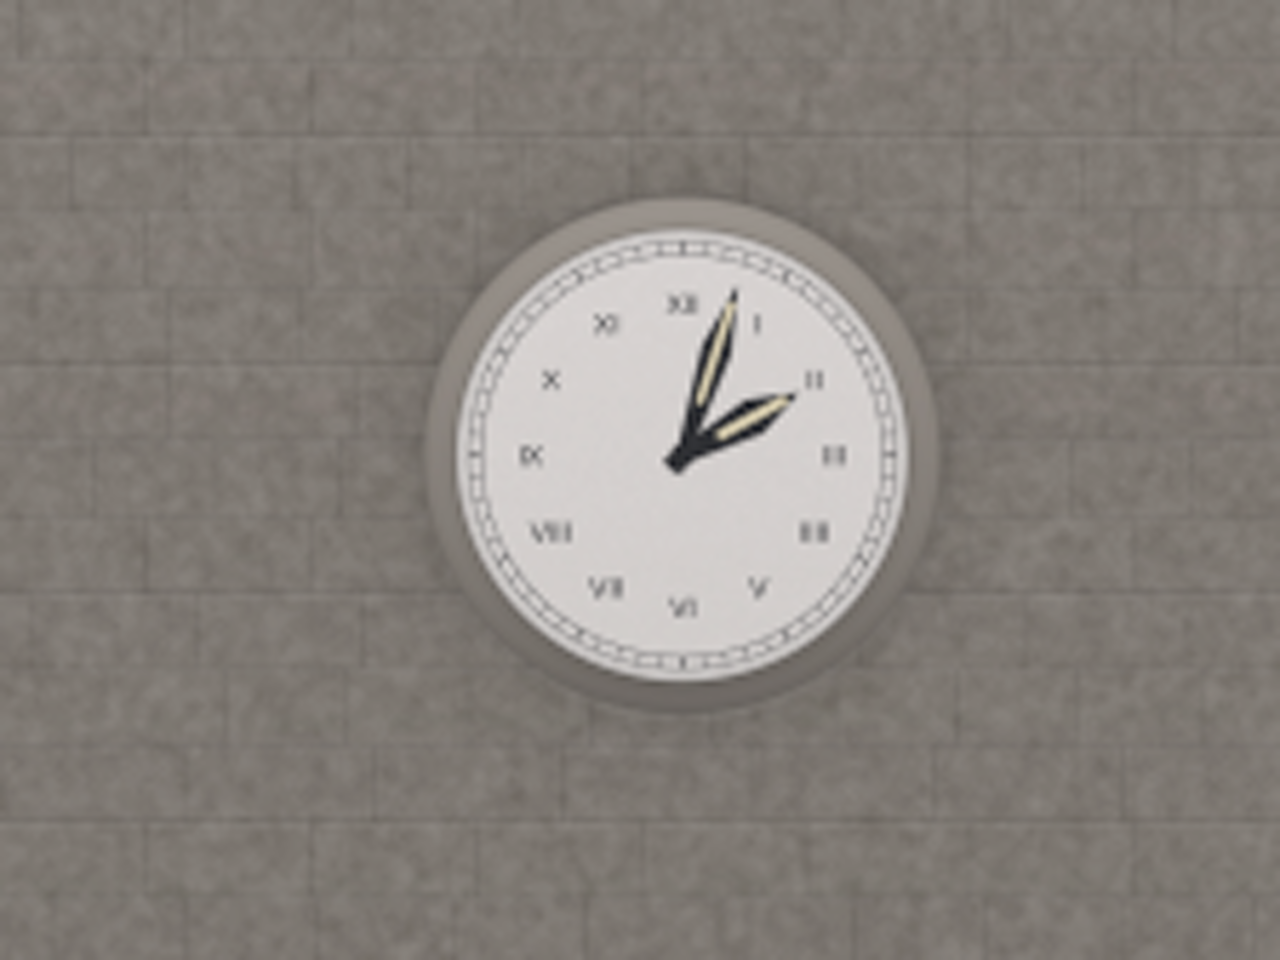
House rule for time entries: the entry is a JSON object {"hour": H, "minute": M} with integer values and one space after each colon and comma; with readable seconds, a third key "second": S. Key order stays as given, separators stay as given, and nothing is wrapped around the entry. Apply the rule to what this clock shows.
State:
{"hour": 2, "minute": 3}
